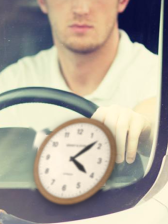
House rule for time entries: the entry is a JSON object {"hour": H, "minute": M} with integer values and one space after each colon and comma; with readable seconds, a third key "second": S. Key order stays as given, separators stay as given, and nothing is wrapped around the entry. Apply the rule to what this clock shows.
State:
{"hour": 4, "minute": 8}
